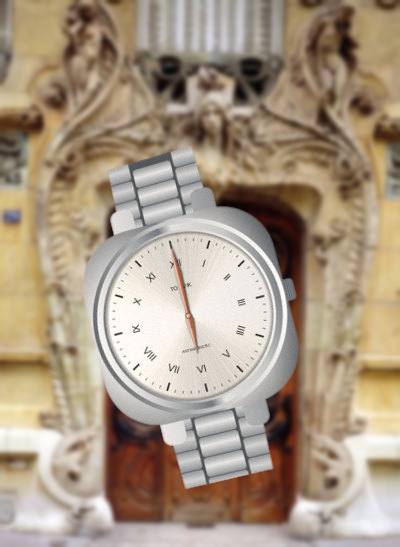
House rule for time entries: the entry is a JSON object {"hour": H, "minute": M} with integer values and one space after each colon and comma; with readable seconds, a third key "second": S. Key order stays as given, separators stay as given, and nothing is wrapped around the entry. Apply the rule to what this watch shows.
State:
{"hour": 6, "minute": 0}
